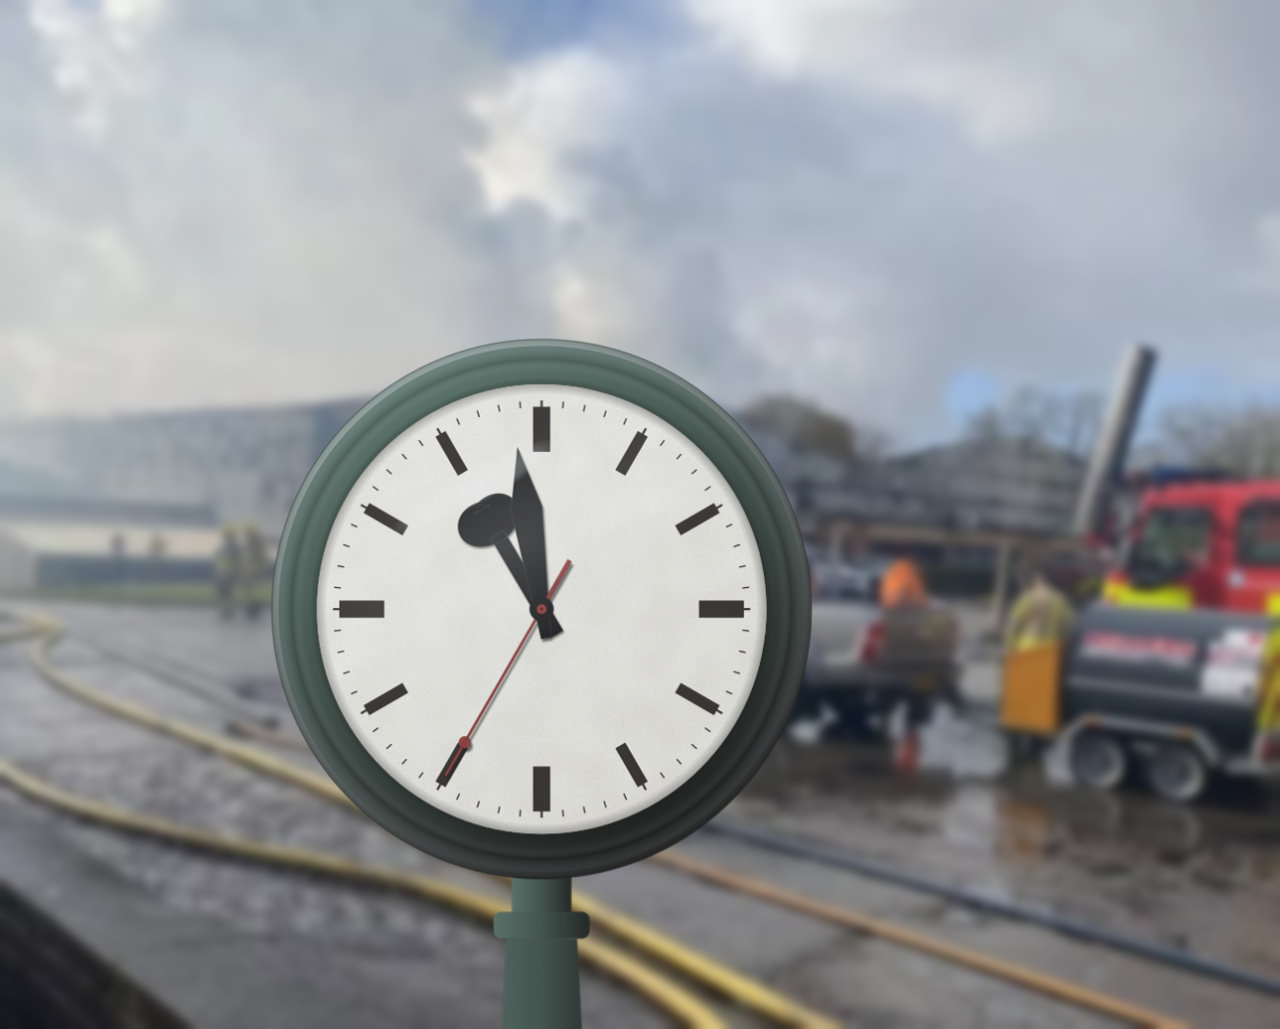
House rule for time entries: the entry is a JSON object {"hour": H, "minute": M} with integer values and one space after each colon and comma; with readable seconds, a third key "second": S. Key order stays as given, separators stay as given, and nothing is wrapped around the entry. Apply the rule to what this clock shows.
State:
{"hour": 10, "minute": 58, "second": 35}
